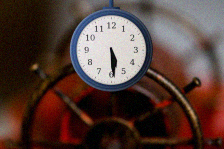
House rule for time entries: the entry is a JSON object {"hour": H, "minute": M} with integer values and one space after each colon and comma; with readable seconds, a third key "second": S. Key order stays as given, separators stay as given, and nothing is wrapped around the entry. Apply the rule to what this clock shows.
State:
{"hour": 5, "minute": 29}
